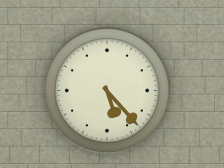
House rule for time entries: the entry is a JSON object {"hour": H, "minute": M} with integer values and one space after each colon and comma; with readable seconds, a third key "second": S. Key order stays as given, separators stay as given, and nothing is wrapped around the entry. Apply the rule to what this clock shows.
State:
{"hour": 5, "minute": 23}
